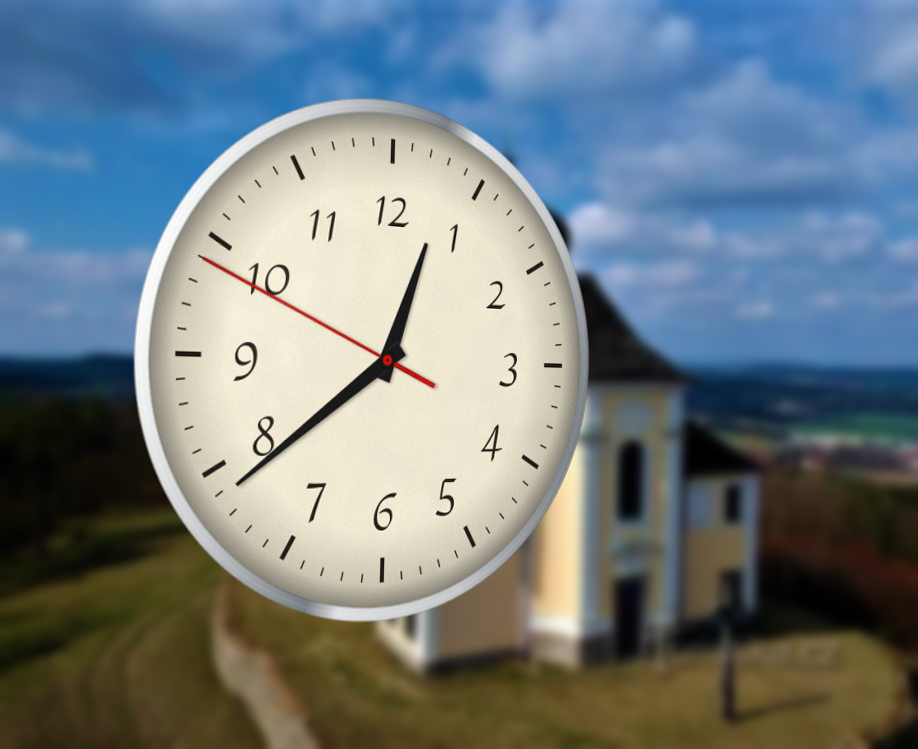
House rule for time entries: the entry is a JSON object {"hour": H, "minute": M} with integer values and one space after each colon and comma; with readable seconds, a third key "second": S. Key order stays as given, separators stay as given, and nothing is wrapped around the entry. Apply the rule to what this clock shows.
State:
{"hour": 12, "minute": 38, "second": 49}
